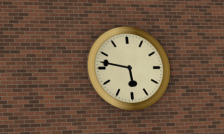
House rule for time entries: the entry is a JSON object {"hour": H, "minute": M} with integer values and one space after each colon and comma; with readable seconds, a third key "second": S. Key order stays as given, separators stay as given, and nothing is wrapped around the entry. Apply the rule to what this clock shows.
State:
{"hour": 5, "minute": 47}
